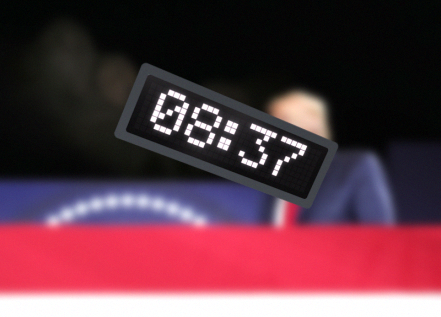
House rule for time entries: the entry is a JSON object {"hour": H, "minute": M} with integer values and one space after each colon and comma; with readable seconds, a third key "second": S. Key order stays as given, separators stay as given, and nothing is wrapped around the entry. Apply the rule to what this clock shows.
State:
{"hour": 8, "minute": 37}
